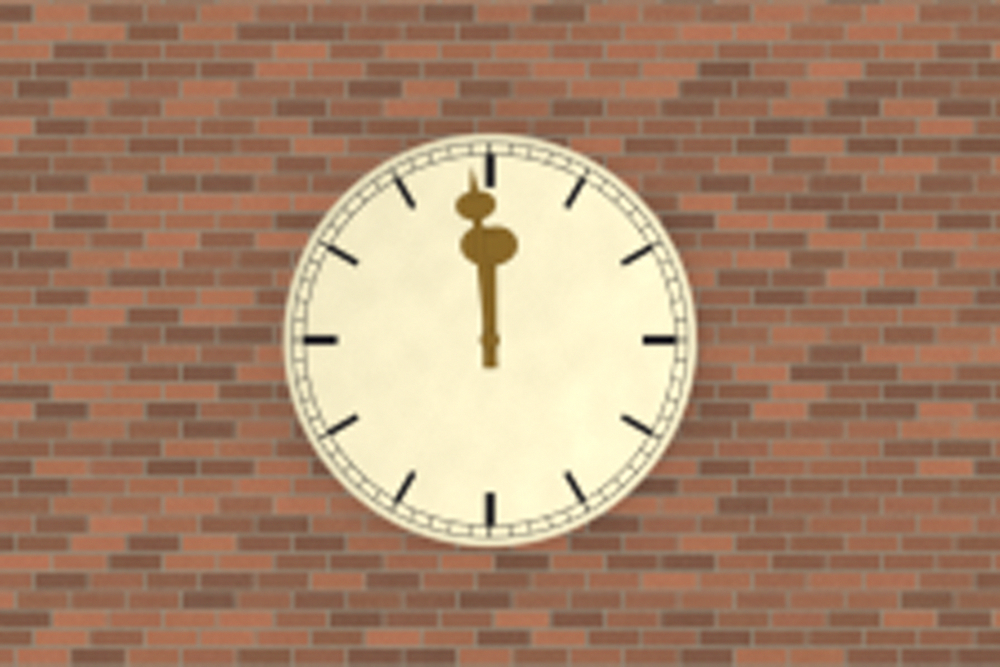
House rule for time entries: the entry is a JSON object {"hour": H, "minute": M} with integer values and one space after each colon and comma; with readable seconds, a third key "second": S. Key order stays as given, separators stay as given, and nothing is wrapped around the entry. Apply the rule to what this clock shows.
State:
{"hour": 11, "minute": 59}
